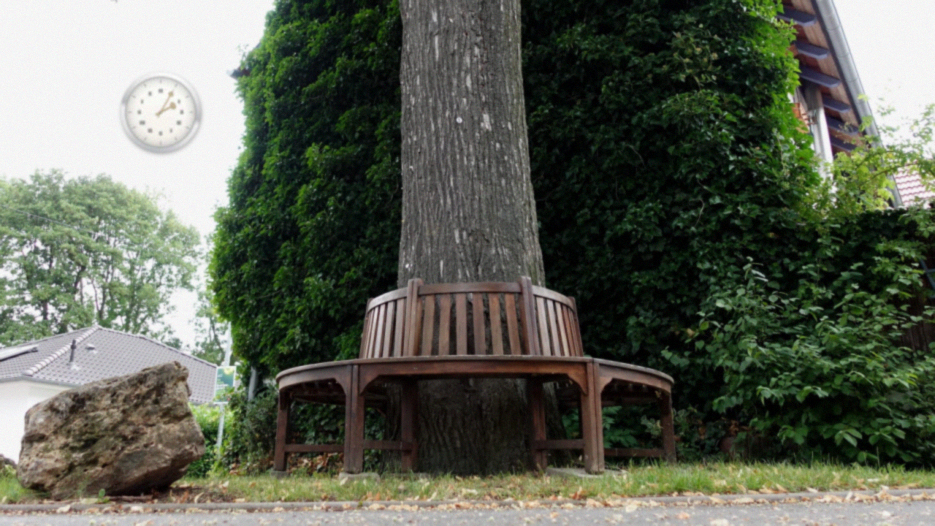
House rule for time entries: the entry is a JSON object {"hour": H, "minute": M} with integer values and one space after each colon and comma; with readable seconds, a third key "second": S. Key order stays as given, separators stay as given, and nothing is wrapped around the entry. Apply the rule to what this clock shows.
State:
{"hour": 2, "minute": 5}
